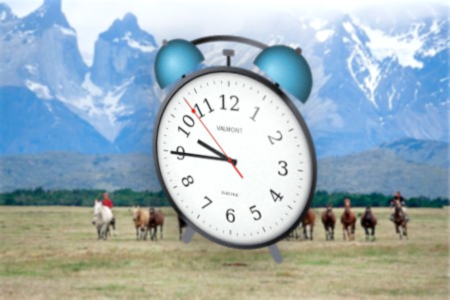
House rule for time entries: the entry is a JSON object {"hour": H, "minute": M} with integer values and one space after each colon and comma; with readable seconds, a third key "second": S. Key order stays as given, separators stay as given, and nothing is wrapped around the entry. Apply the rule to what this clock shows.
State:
{"hour": 9, "minute": 44, "second": 53}
